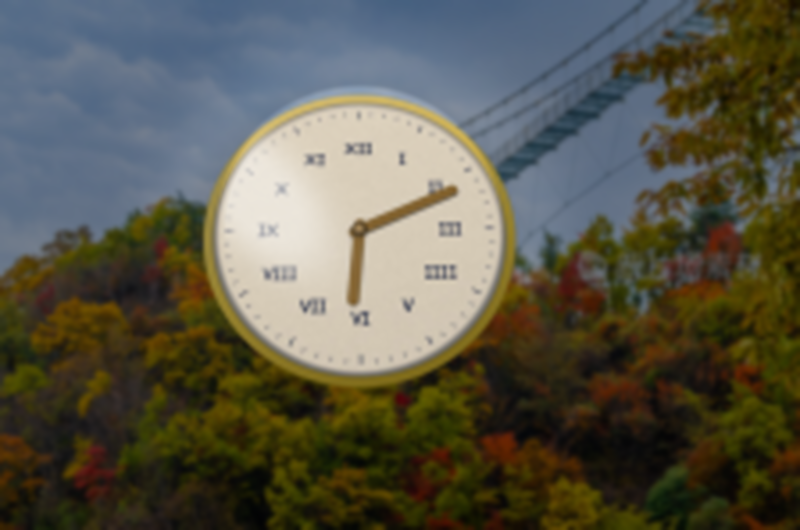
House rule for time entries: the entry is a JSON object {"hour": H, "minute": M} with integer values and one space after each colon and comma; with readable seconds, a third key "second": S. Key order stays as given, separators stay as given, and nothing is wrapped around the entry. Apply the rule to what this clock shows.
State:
{"hour": 6, "minute": 11}
